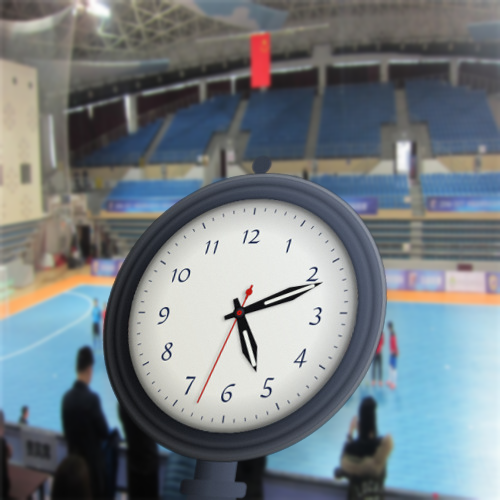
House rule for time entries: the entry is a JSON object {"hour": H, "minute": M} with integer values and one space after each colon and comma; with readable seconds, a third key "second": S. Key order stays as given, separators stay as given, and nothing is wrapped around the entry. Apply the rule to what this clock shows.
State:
{"hour": 5, "minute": 11, "second": 33}
